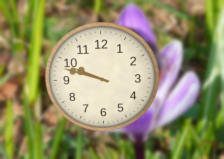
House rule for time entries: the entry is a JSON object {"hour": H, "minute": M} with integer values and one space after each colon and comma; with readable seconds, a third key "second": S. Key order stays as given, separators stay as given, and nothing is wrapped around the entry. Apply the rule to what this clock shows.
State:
{"hour": 9, "minute": 48}
